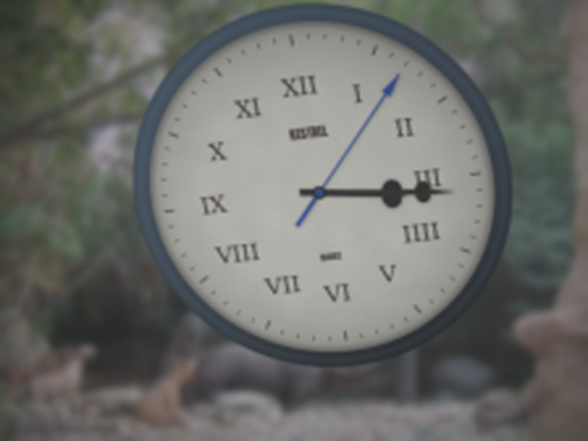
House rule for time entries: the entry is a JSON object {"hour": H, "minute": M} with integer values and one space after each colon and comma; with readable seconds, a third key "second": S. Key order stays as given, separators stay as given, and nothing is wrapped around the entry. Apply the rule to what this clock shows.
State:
{"hour": 3, "minute": 16, "second": 7}
